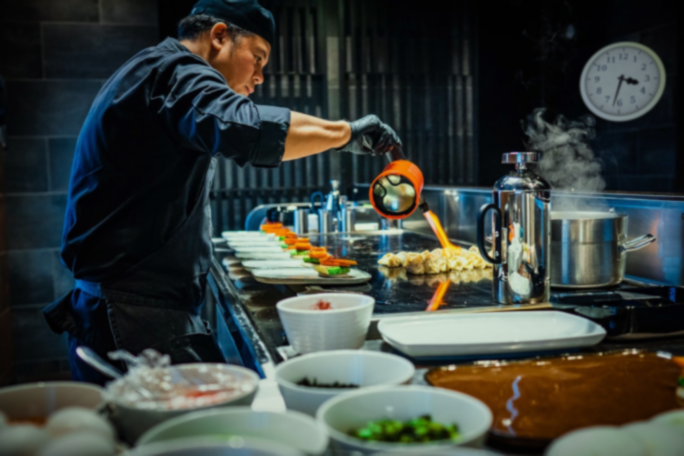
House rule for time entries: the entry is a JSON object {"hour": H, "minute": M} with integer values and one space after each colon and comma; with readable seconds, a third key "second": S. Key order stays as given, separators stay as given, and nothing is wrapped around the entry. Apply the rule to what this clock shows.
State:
{"hour": 3, "minute": 32}
